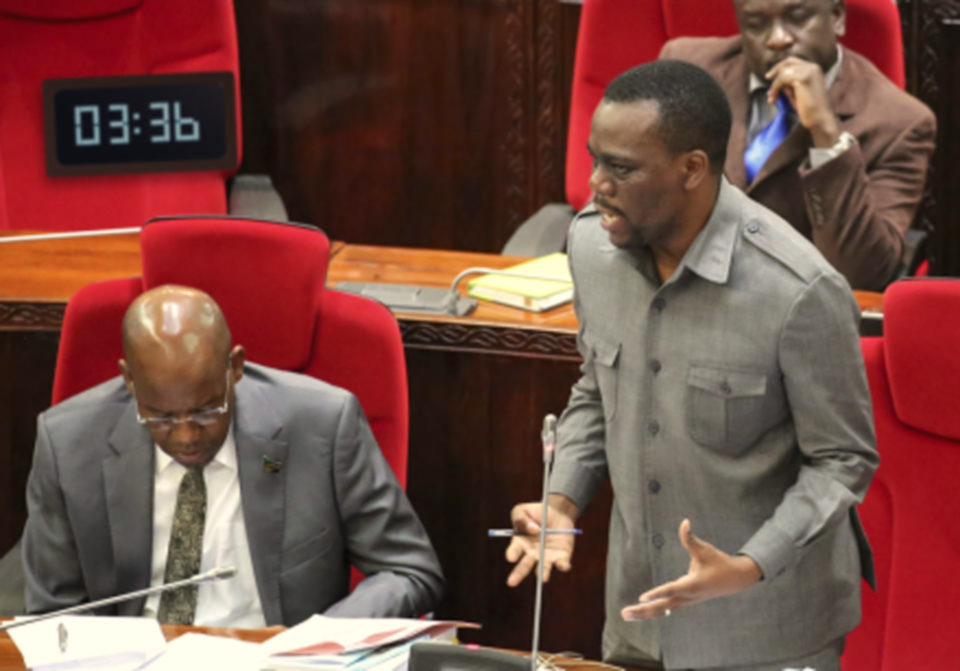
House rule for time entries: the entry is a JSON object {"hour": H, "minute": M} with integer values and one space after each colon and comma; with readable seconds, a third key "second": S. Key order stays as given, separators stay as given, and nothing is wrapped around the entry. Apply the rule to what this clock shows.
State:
{"hour": 3, "minute": 36}
